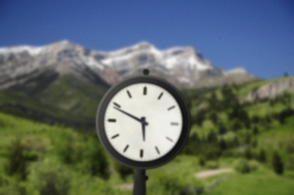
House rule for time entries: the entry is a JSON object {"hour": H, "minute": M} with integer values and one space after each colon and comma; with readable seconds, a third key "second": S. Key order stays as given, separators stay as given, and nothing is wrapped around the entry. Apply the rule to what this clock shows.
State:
{"hour": 5, "minute": 49}
